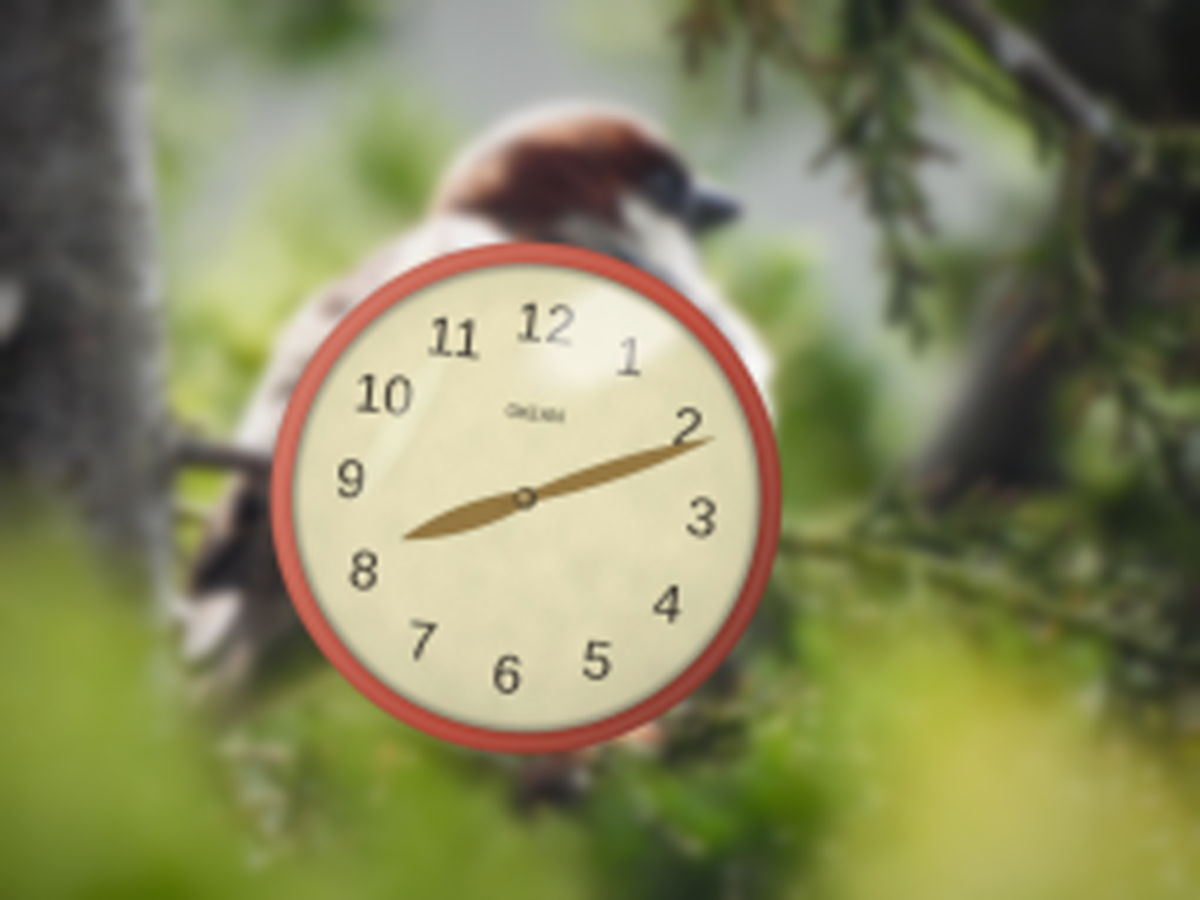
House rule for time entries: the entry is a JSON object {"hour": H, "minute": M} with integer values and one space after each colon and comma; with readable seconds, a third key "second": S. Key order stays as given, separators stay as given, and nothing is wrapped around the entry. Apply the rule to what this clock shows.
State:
{"hour": 8, "minute": 11}
